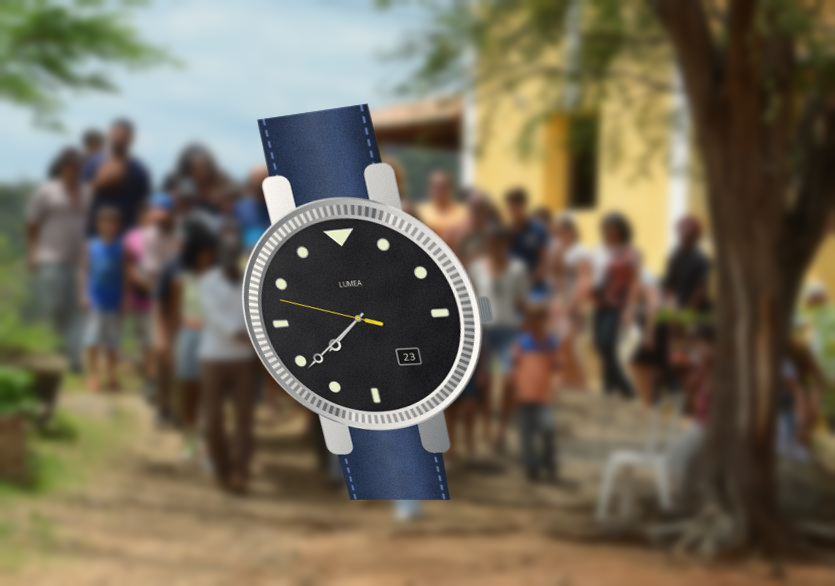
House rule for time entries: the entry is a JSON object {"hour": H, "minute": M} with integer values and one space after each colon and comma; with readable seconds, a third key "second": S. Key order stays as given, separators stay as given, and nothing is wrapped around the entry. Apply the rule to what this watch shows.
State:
{"hour": 7, "minute": 38, "second": 48}
